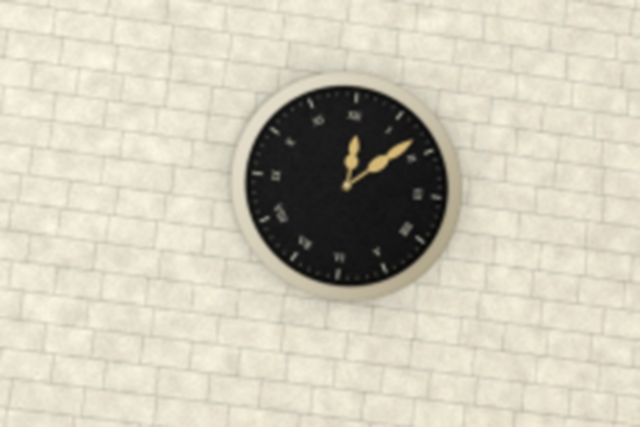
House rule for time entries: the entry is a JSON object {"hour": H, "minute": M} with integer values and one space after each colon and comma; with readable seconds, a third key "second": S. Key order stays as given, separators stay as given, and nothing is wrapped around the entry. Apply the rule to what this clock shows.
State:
{"hour": 12, "minute": 8}
